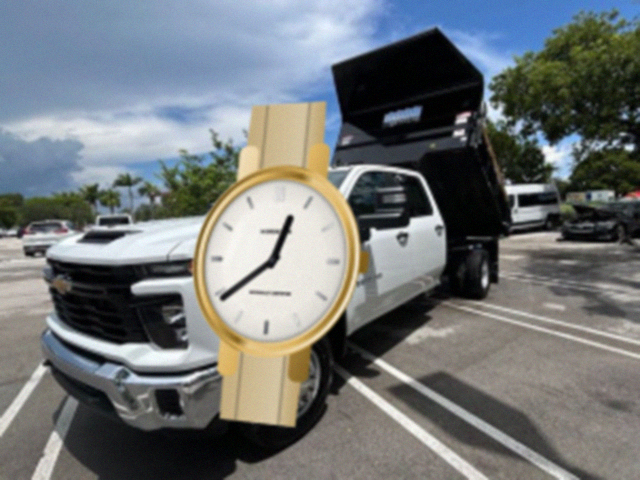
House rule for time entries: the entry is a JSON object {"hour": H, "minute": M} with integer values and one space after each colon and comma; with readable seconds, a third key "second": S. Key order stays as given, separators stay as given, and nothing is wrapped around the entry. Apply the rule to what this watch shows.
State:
{"hour": 12, "minute": 39}
